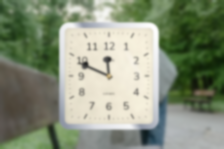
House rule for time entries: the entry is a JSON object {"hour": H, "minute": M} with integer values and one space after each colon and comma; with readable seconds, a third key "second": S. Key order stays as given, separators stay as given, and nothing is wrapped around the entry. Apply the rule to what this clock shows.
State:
{"hour": 11, "minute": 49}
